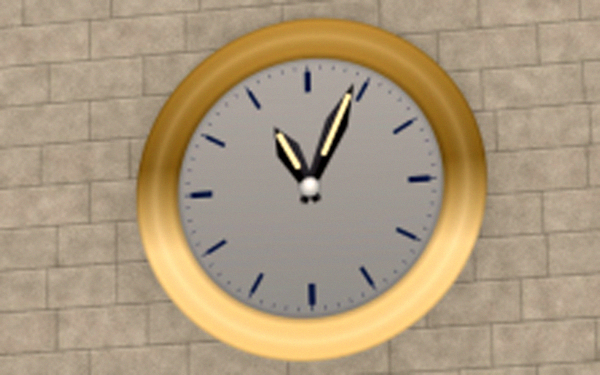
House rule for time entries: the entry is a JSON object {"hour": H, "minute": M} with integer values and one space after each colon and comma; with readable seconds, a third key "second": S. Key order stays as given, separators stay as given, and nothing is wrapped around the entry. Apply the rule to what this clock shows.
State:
{"hour": 11, "minute": 4}
